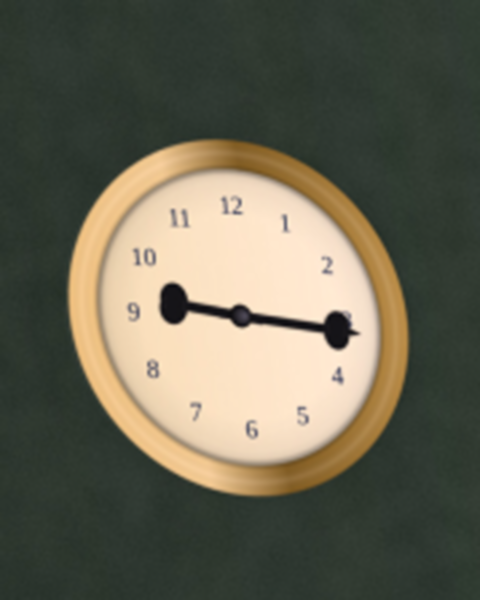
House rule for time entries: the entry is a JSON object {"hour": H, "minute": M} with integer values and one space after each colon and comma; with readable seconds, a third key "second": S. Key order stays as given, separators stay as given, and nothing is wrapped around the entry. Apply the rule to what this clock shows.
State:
{"hour": 9, "minute": 16}
